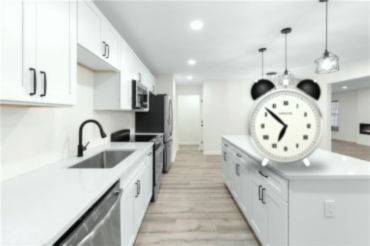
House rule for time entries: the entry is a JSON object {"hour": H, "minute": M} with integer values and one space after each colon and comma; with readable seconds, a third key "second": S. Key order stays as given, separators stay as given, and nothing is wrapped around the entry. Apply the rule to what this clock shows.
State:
{"hour": 6, "minute": 52}
